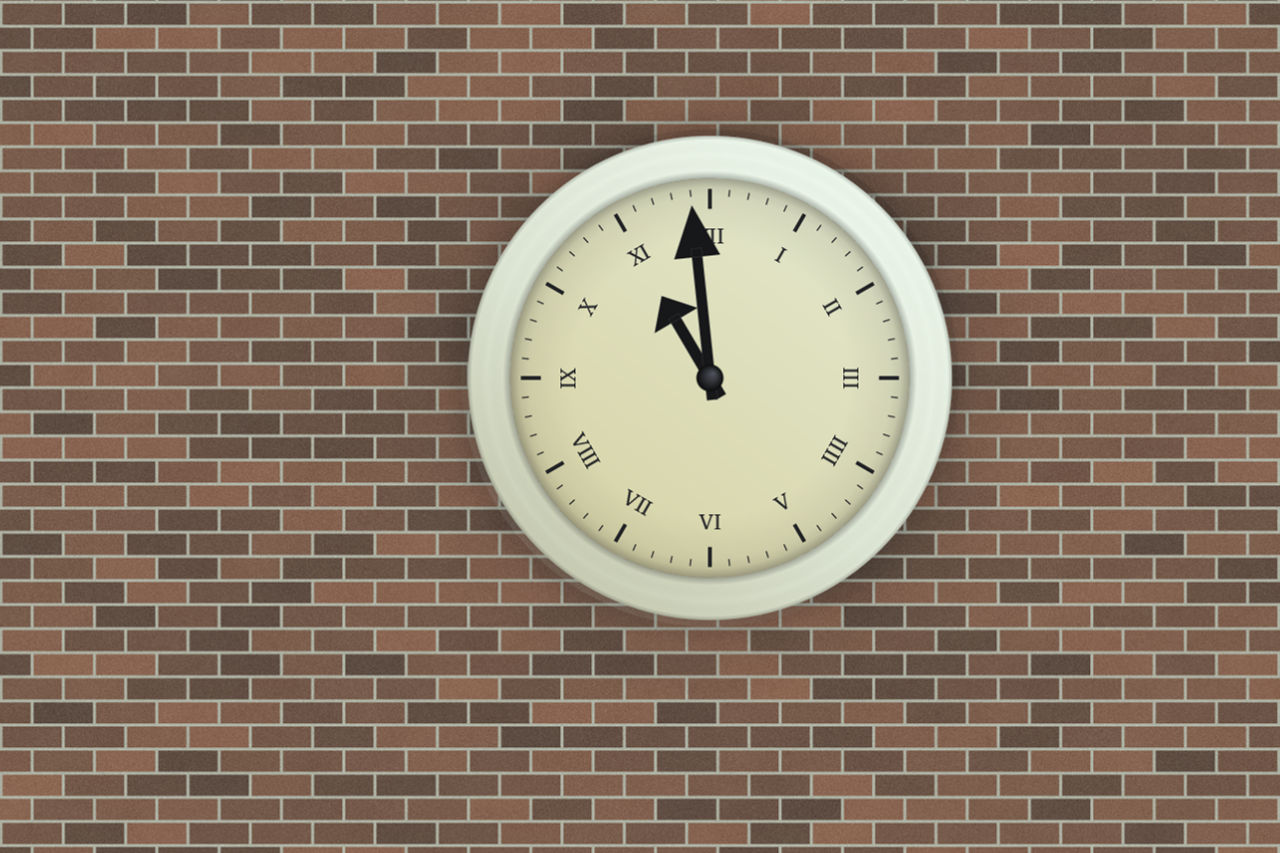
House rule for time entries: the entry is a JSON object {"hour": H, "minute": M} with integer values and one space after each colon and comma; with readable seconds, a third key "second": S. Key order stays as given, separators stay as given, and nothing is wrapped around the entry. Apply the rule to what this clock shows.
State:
{"hour": 10, "minute": 59}
